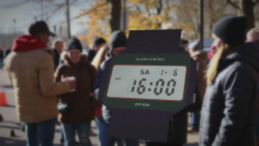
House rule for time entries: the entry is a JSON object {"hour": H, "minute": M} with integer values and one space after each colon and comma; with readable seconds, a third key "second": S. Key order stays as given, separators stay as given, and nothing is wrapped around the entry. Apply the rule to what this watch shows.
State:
{"hour": 16, "minute": 0}
